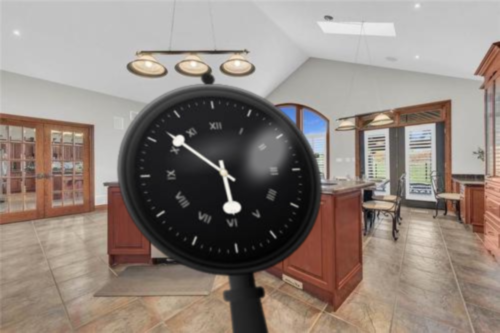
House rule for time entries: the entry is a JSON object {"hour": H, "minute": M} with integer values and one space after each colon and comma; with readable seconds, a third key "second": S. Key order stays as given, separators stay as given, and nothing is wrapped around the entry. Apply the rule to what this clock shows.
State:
{"hour": 5, "minute": 52}
